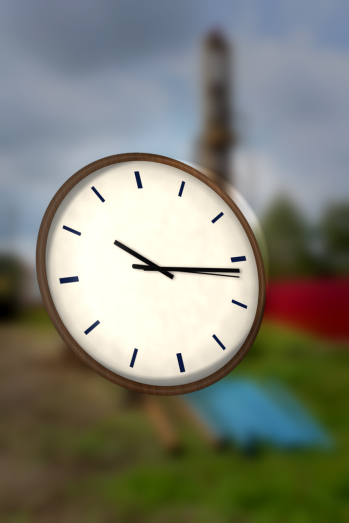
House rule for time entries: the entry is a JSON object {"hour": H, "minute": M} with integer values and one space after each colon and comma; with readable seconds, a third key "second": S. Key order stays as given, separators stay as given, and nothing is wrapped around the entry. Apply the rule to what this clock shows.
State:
{"hour": 10, "minute": 16, "second": 17}
